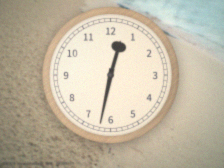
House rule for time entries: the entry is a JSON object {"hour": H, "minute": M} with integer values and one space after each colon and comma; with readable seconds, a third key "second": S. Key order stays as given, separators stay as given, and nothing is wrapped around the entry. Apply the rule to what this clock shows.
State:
{"hour": 12, "minute": 32}
